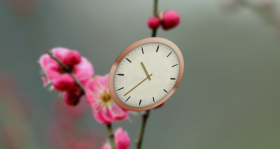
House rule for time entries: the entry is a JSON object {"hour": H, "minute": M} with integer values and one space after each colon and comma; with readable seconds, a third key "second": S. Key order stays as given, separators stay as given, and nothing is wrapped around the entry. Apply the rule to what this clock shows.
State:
{"hour": 10, "minute": 37}
